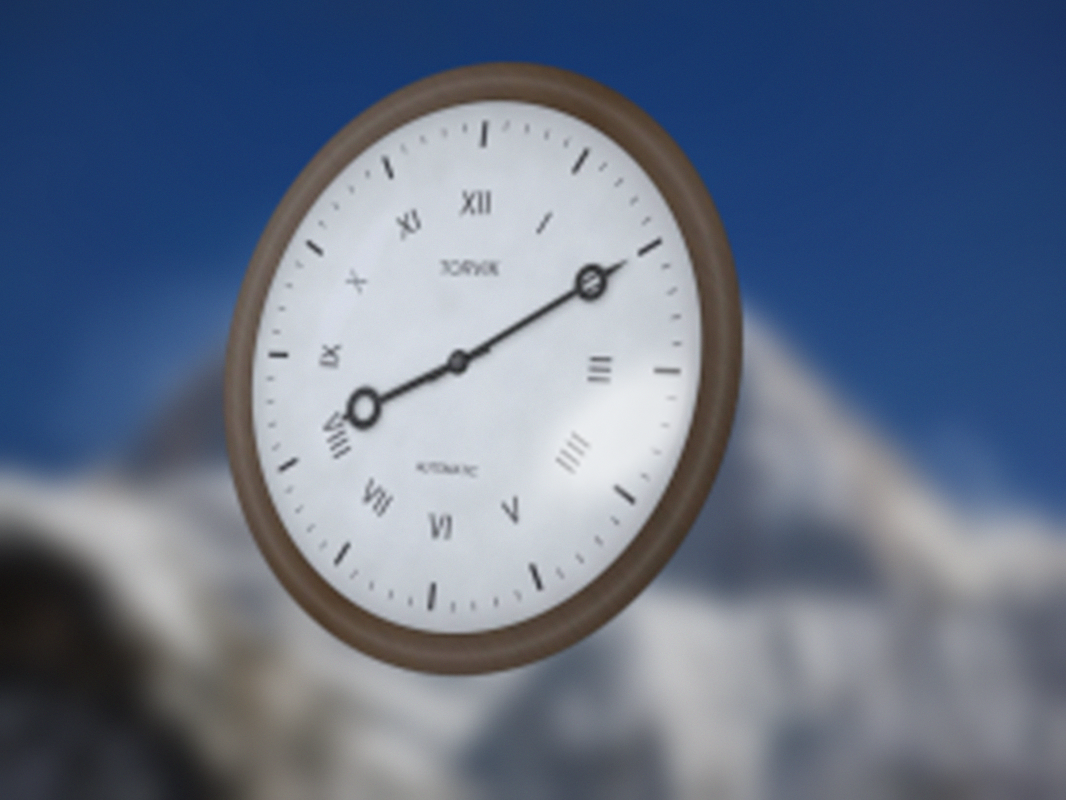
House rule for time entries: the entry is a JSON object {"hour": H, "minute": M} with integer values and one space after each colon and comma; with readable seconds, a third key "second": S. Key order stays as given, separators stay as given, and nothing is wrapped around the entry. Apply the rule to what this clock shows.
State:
{"hour": 8, "minute": 10}
